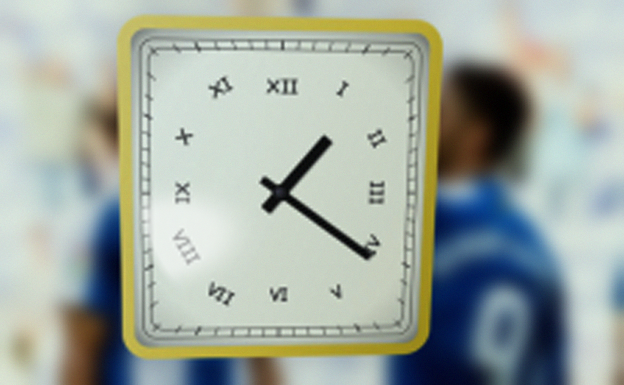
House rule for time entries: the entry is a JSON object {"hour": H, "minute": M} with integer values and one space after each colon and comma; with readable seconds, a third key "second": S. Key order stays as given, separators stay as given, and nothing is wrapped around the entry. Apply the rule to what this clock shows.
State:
{"hour": 1, "minute": 21}
